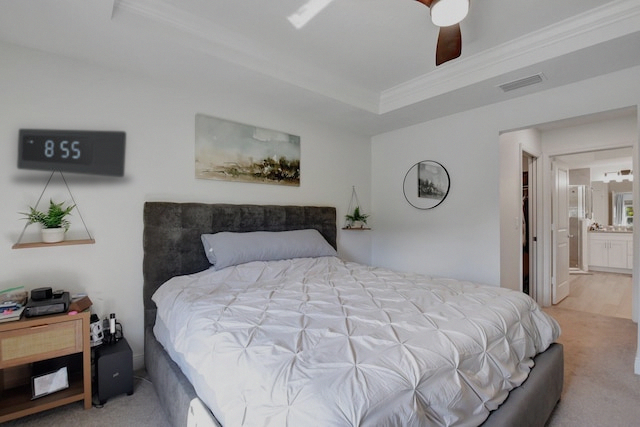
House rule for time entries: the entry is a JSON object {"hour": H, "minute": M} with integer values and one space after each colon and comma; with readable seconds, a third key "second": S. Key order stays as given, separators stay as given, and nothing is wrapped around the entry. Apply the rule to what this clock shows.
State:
{"hour": 8, "minute": 55}
